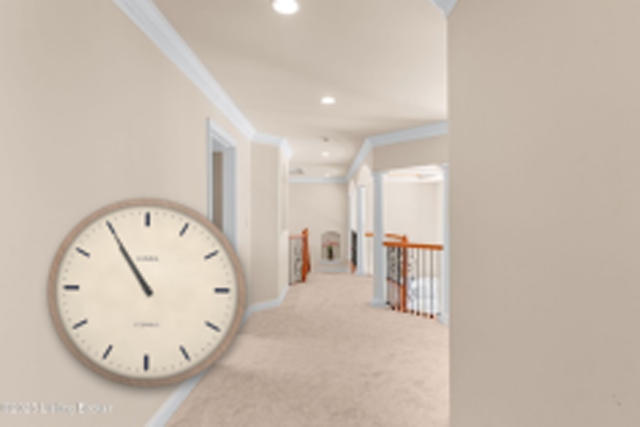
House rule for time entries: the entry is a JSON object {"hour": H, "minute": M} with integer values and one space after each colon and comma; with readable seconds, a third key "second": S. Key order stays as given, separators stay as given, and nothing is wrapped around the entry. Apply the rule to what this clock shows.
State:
{"hour": 10, "minute": 55}
